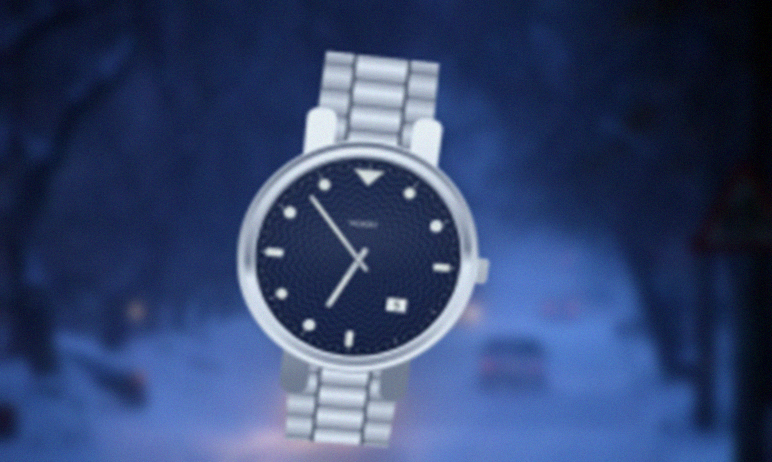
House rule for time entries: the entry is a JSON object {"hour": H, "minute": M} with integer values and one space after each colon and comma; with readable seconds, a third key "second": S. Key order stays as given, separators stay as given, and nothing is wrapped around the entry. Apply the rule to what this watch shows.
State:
{"hour": 6, "minute": 53}
